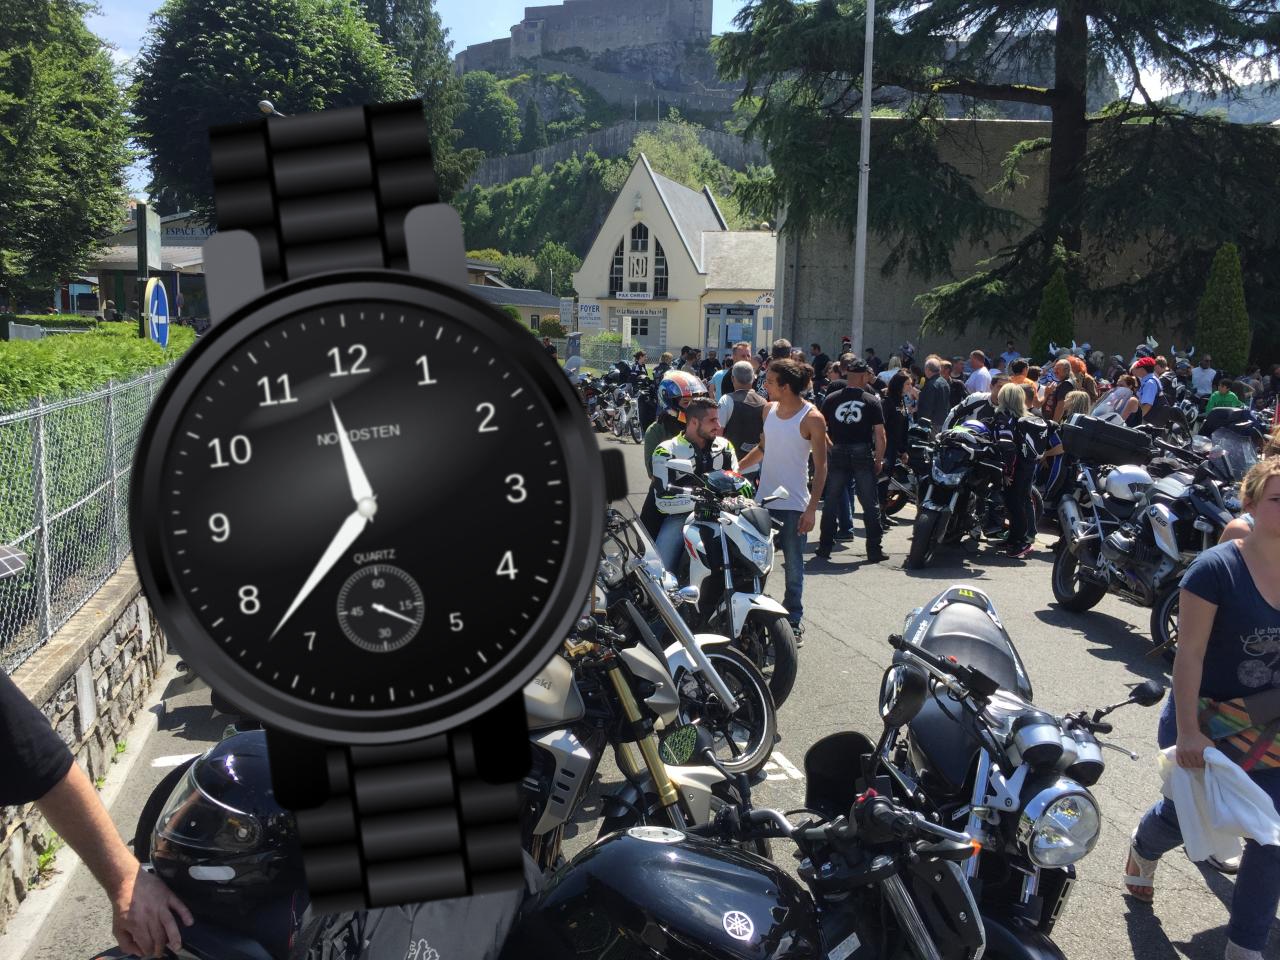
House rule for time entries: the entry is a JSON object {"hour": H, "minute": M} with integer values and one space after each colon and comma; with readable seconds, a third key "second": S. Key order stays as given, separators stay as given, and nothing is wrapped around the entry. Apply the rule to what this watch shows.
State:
{"hour": 11, "minute": 37, "second": 20}
